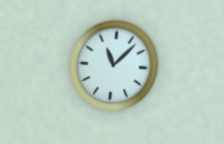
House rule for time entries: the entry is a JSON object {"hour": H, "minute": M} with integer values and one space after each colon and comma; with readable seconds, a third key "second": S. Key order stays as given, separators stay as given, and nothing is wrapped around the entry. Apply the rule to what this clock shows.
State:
{"hour": 11, "minute": 7}
